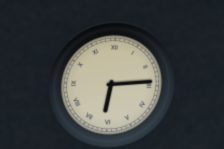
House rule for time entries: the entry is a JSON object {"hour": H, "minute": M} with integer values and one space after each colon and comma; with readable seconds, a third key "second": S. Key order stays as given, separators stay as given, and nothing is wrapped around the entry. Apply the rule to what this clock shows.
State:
{"hour": 6, "minute": 14}
